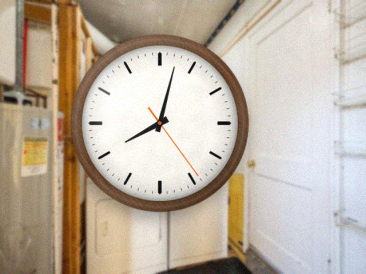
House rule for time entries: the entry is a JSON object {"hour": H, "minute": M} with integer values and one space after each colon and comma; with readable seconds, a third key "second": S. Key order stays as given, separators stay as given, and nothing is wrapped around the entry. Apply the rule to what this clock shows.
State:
{"hour": 8, "minute": 2, "second": 24}
